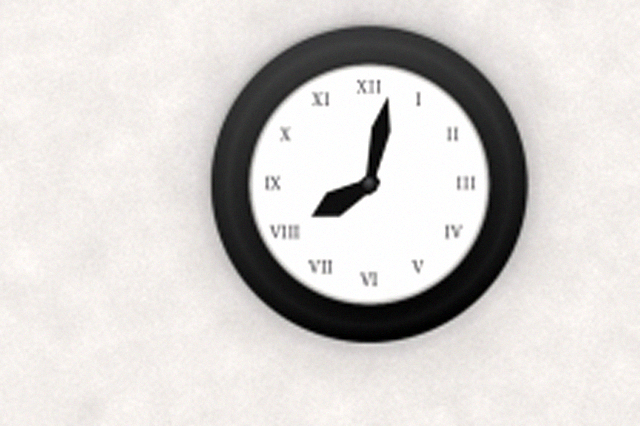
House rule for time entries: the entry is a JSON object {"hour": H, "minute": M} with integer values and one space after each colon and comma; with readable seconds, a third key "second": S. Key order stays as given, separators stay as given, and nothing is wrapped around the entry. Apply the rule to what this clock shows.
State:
{"hour": 8, "minute": 2}
